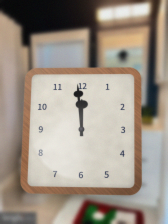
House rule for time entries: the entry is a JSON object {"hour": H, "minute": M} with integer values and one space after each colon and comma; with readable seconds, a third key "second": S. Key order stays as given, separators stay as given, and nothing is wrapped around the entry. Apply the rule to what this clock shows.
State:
{"hour": 11, "minute": 59}
